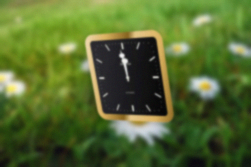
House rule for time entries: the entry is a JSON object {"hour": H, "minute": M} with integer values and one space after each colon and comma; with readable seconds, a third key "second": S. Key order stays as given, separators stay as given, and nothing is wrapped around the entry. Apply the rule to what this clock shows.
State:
{"hour": 11, "minute": 59}
